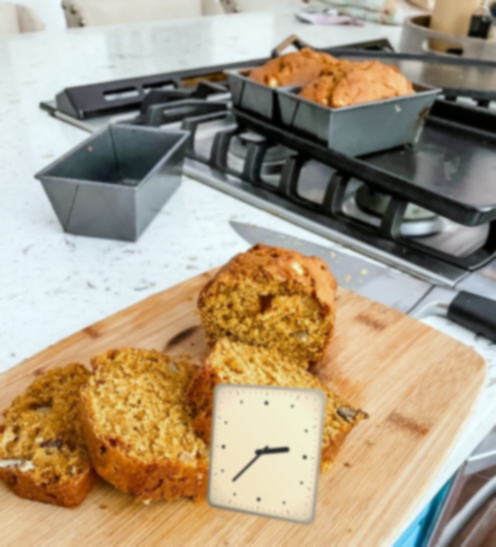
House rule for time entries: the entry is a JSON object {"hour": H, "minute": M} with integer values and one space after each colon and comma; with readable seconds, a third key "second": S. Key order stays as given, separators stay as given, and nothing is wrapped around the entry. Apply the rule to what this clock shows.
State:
{"hour": 2, "minute": 37}
